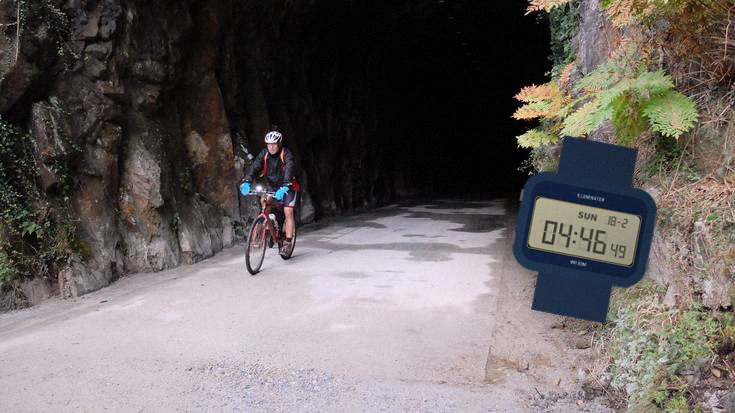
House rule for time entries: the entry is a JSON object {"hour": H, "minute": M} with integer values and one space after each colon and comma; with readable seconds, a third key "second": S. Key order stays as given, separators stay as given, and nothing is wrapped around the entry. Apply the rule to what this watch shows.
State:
{"hour": 4, "minute": 46, "second": 49}
